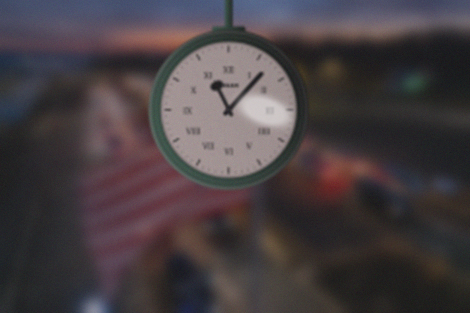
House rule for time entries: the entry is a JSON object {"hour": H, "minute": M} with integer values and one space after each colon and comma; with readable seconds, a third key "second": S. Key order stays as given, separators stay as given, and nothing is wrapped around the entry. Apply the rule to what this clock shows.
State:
{"hour": 11, "minute": 7}
